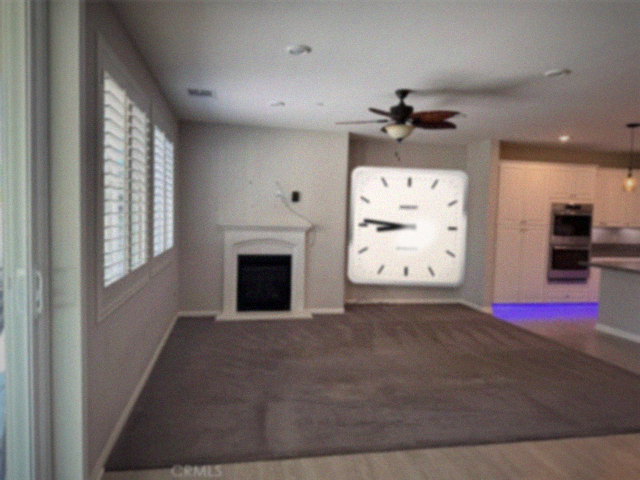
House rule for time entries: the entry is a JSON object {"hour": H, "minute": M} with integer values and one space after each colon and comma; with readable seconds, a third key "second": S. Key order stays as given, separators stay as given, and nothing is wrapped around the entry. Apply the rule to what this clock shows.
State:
{"hour": 8, "minute": 46}
